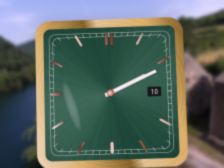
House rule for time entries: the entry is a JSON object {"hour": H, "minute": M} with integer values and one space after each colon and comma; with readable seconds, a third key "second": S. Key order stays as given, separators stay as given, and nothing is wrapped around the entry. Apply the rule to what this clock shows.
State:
{"hour": 2, "minute": 11}
